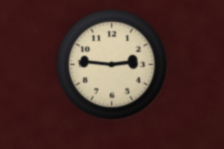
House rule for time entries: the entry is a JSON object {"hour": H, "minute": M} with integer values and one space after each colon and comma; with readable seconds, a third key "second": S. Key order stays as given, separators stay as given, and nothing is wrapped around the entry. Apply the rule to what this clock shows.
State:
{"hour": 2, "minute": 46}
